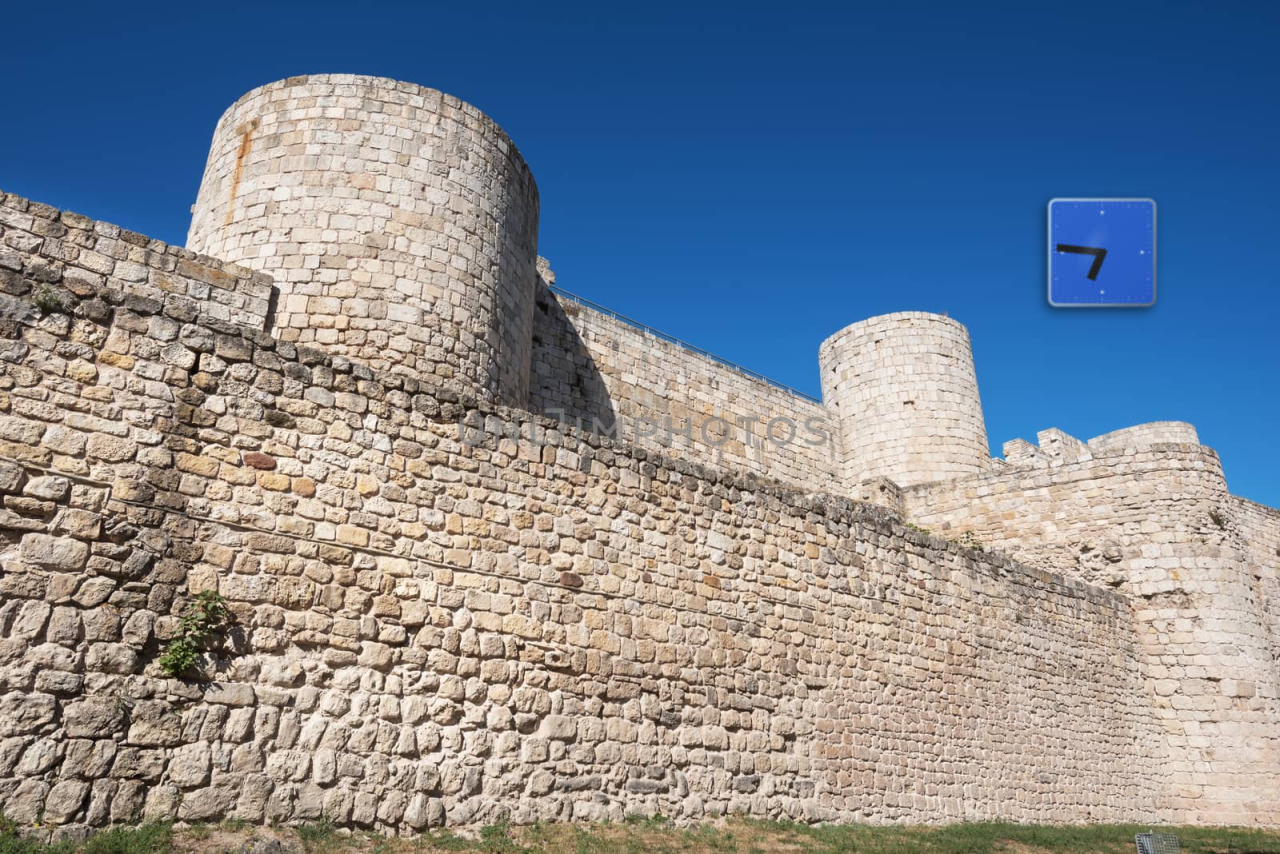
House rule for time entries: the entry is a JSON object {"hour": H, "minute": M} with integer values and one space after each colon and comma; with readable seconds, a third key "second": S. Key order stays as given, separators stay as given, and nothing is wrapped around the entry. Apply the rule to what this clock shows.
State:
{"hour": 6, "minute": 46}
